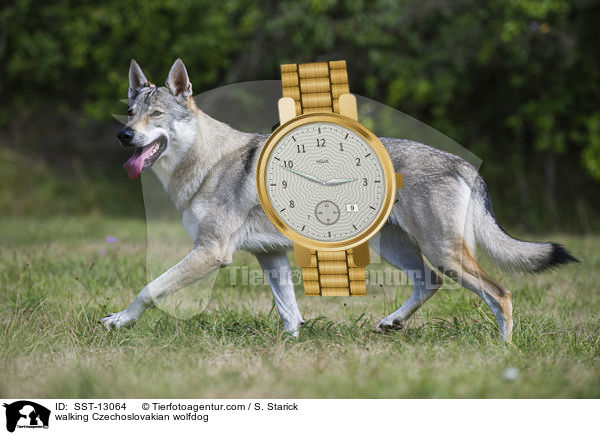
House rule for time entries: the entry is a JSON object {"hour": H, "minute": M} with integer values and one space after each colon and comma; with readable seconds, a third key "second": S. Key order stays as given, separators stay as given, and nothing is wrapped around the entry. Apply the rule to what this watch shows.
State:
{"hour": 2, "minute": 49}
